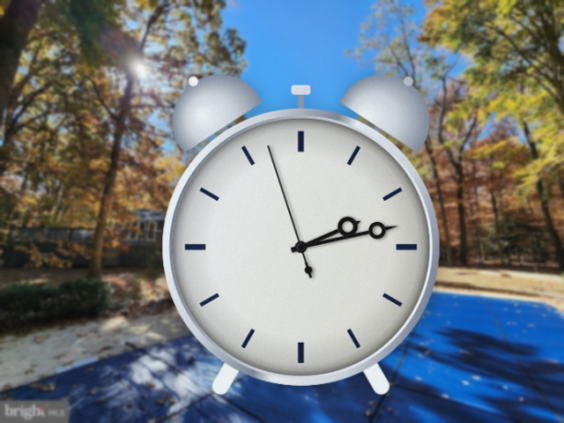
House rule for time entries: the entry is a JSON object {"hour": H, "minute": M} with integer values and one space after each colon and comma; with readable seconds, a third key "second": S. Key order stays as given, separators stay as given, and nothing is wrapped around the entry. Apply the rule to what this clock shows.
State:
{"hour": 2, "minute": 12, "second": 57}
